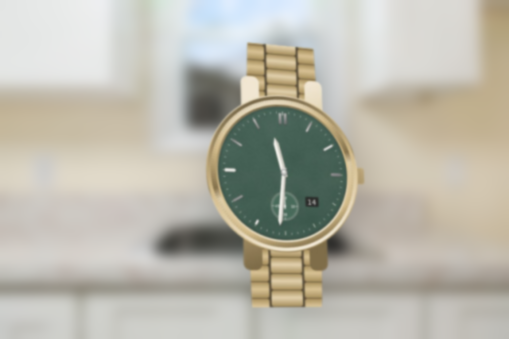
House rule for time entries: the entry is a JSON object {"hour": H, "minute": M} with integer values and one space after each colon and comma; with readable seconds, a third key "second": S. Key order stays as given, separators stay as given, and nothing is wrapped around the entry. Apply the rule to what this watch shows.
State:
{"hour": 11, "minute": 31}
